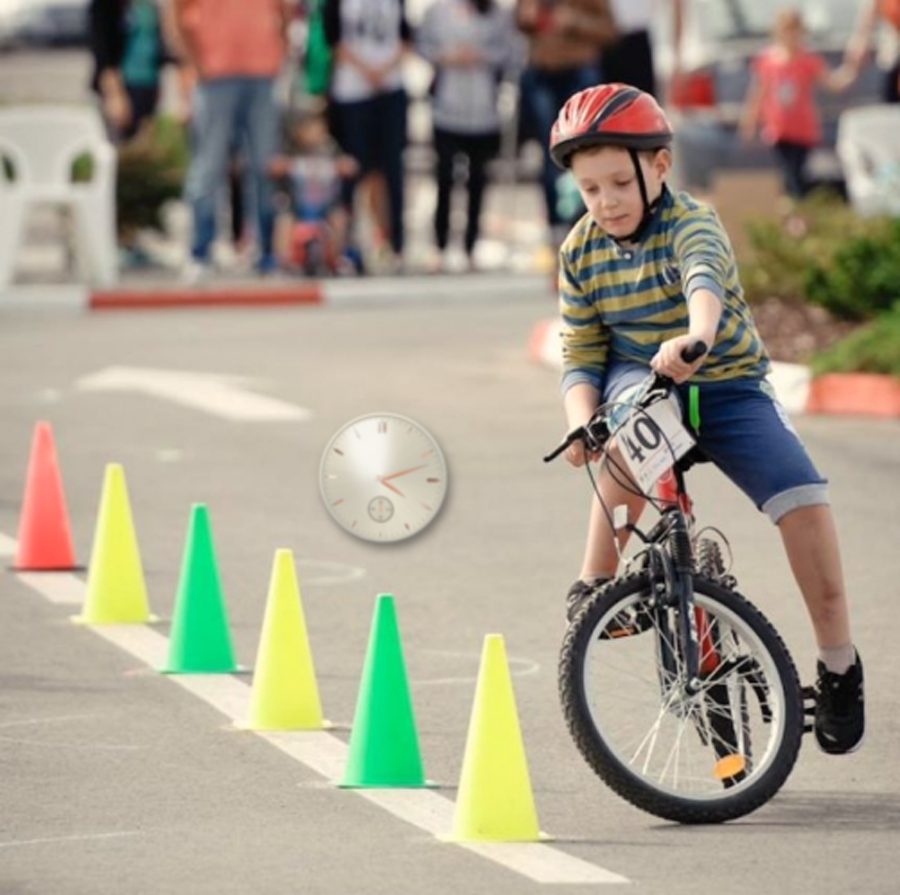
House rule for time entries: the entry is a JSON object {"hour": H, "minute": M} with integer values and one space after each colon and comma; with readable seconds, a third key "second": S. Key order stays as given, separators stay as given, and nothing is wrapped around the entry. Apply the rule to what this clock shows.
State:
{"hour": 4, "minute": 12}
